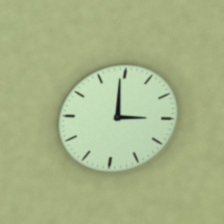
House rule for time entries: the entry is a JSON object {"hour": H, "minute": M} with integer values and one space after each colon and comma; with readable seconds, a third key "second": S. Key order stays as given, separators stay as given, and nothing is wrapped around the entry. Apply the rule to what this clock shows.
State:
{"hour": 2, "minute": 59}
